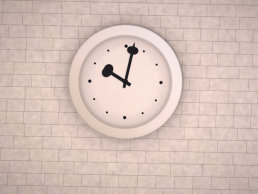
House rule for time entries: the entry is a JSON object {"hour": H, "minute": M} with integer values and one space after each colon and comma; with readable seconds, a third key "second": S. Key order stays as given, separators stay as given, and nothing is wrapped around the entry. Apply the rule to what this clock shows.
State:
{"hour": 10, "minute": 2}
